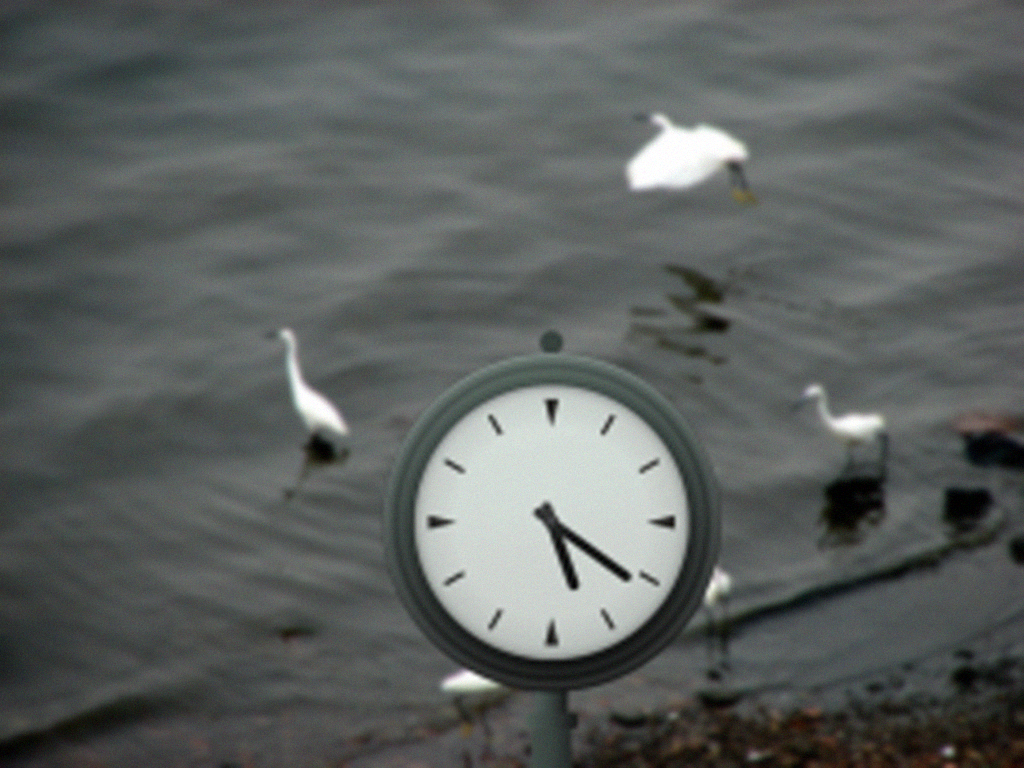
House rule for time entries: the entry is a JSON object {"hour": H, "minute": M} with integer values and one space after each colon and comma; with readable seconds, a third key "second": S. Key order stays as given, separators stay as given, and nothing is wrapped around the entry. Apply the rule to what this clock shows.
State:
{"hour": 5, "minute": 21}
